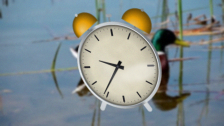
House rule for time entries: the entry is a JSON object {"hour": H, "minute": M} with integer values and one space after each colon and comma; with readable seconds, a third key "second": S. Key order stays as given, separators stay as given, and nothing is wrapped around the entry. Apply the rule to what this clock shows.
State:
{"hour": 9, "minute": 36}
